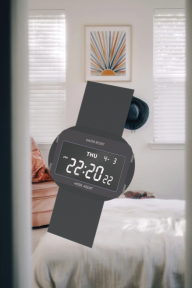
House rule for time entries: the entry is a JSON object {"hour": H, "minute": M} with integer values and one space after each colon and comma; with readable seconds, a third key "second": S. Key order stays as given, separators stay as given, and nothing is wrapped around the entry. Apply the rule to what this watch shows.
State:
{"hour": 22, "minute": 20, "second": 22}
